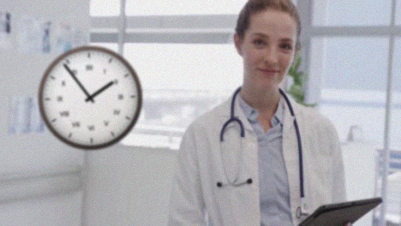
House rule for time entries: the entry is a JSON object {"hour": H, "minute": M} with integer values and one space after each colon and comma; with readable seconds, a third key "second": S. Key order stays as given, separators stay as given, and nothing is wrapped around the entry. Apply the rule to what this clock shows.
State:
{"hour": 1, "minute": 54}
